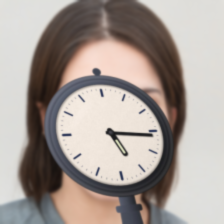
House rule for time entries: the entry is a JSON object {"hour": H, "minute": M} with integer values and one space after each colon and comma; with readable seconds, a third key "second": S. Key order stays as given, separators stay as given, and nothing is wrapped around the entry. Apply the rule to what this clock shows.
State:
{"hour": 5, "minute": 16}
